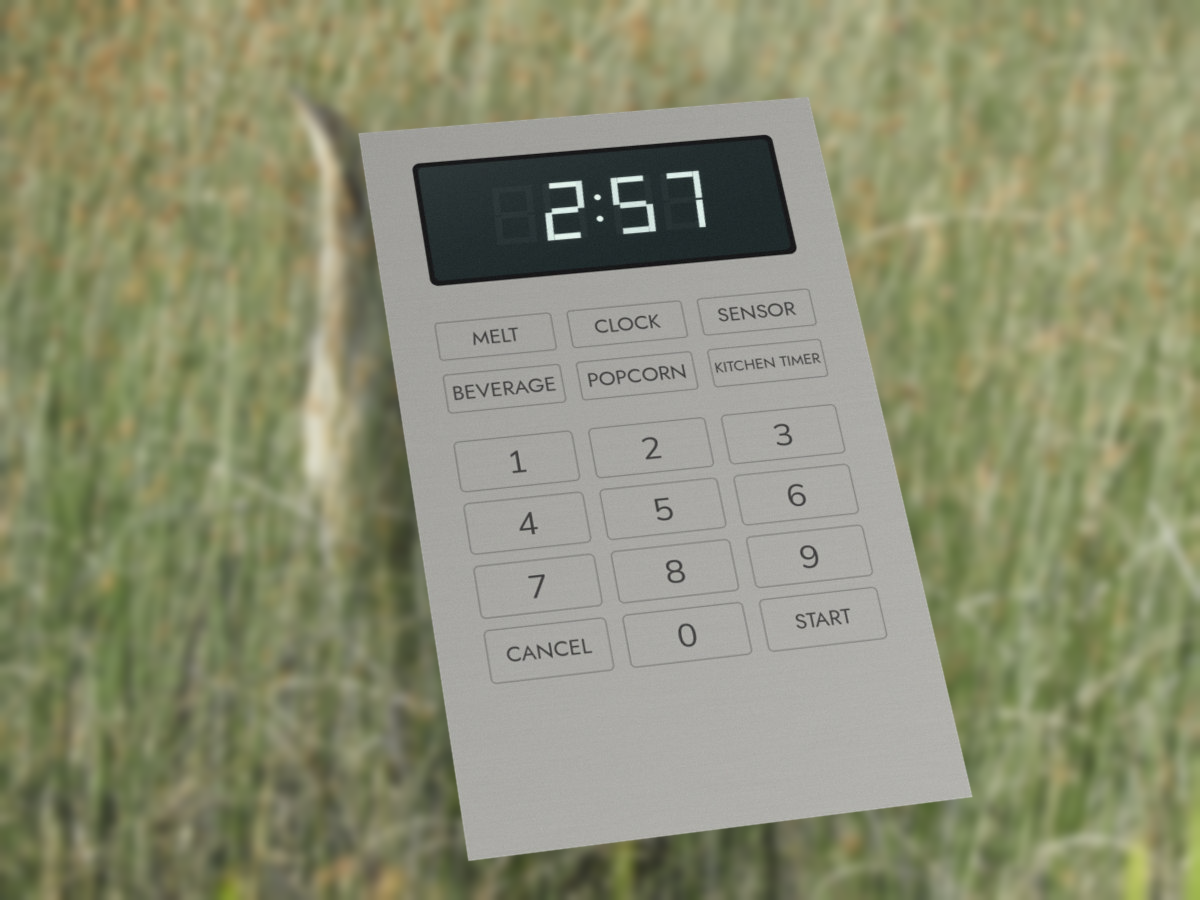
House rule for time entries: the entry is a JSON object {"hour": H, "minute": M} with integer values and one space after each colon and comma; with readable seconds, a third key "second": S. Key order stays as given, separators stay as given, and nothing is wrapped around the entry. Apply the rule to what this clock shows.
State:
{"hour": 2, "minute": 57}
